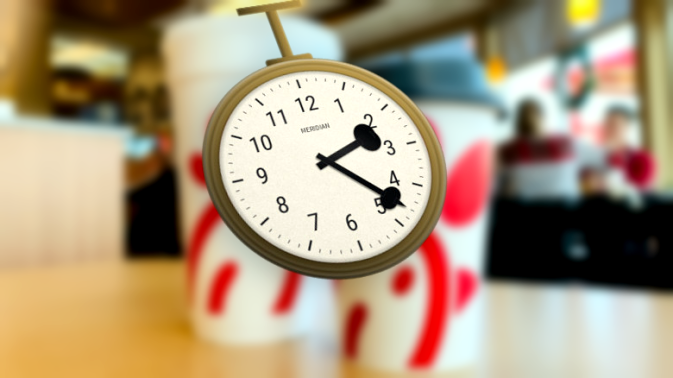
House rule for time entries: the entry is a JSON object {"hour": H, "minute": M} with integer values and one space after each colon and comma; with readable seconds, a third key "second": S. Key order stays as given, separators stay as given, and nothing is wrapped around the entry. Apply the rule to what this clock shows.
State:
{"hour": 2, "minute": 23}
